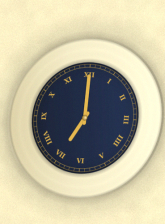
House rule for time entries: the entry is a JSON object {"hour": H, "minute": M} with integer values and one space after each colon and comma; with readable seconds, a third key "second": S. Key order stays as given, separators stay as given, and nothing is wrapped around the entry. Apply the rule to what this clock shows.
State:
{"hour": 7, "minute": 0}
